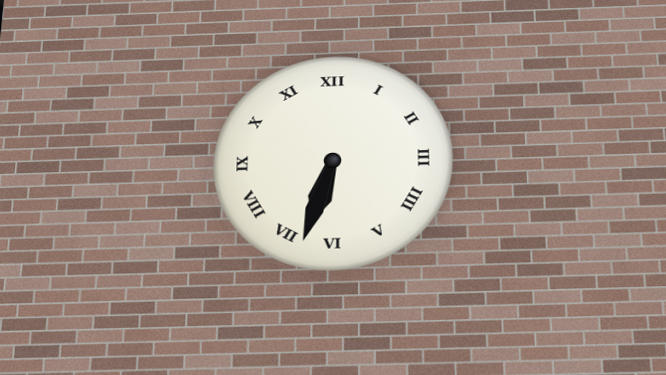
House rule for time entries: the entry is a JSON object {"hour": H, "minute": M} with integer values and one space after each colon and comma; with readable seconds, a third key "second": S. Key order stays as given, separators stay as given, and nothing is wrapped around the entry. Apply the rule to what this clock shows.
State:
{"hour": 6, "minute": 33}
